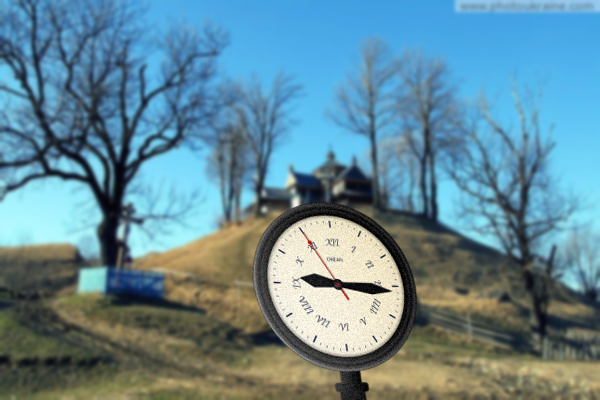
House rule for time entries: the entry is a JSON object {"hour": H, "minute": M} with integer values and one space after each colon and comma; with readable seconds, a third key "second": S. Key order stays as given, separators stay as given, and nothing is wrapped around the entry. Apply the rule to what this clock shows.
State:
{"hour": 9, "minute": 15, "second": 55}
